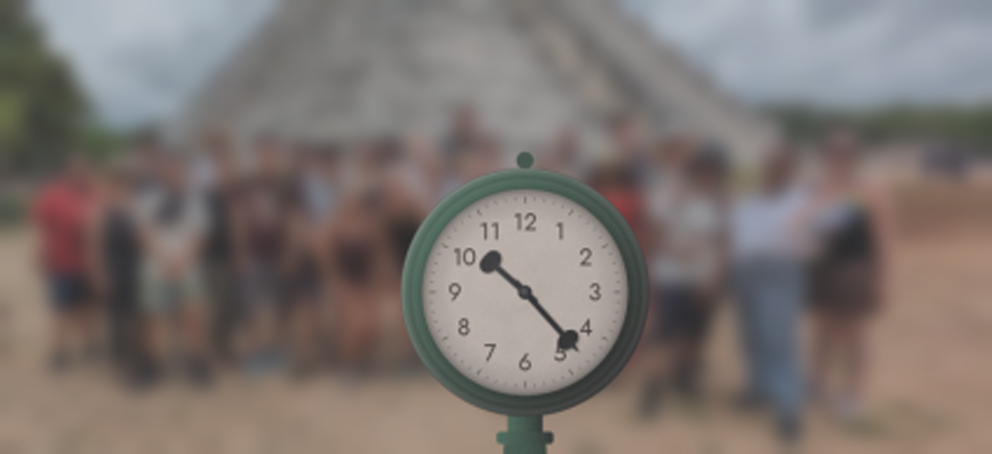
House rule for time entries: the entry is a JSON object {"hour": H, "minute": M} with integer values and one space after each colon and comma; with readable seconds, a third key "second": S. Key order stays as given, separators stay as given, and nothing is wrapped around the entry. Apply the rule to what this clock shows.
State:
{"hour": 10, "minute": 23}
